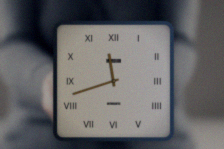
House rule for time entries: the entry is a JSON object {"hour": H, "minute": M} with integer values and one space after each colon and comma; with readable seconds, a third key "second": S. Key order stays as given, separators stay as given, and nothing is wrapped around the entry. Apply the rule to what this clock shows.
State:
{"hour": 11, "minute": 42}
